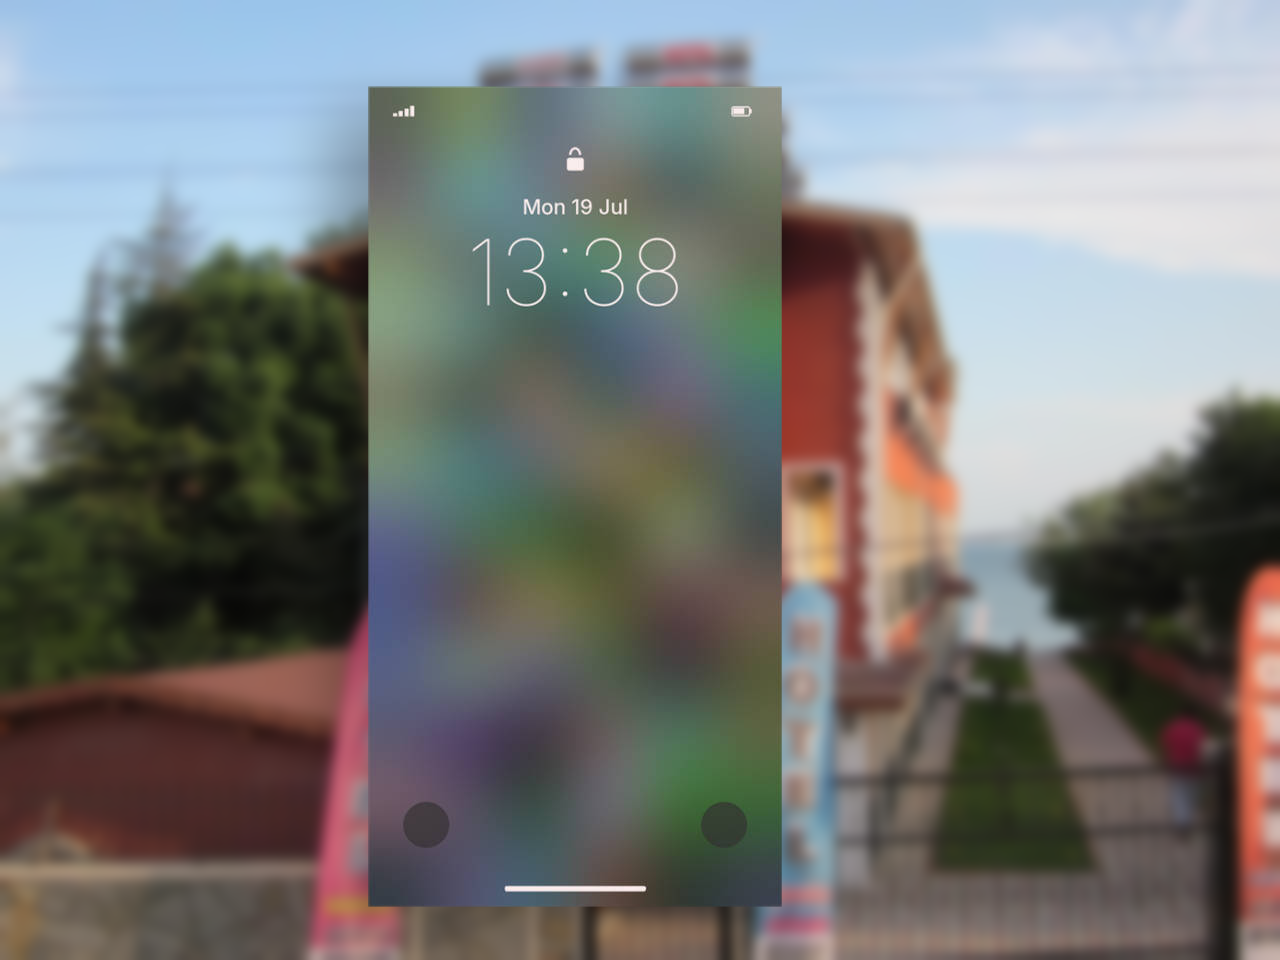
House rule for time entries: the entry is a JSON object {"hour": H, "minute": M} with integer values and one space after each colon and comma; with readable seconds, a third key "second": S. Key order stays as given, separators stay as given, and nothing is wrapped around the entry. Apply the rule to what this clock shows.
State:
{"hour": 13, "minute": 38}
